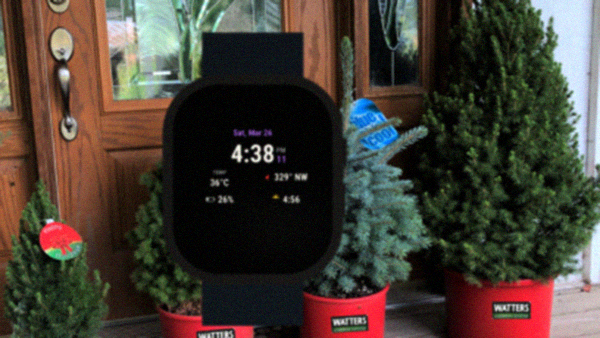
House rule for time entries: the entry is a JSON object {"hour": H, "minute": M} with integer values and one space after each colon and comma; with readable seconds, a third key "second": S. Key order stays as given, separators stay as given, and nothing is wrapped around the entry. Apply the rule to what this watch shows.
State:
{"hour": 4, "minute": 38}
